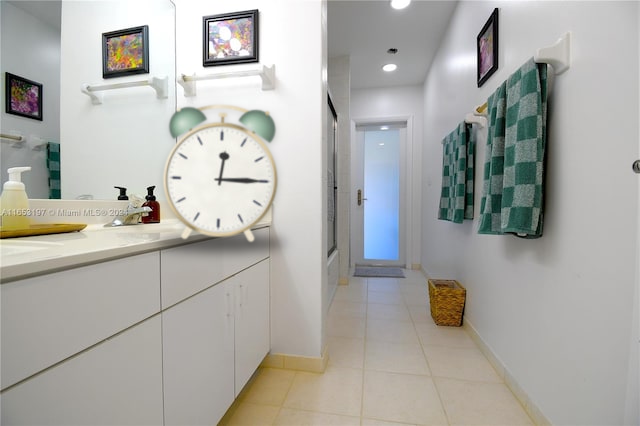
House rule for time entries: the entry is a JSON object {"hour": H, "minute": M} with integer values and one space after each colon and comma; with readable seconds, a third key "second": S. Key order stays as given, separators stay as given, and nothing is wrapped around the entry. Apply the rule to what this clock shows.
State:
{"hour": 12, "minute": 15}
